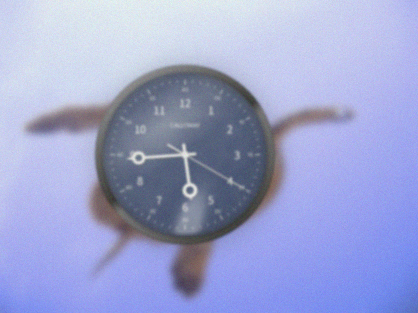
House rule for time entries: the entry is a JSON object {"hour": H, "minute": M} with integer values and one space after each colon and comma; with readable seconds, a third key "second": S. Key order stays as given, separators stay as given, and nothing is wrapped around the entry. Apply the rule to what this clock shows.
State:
{"hour": 5, "minute": 44, "second": 20}
